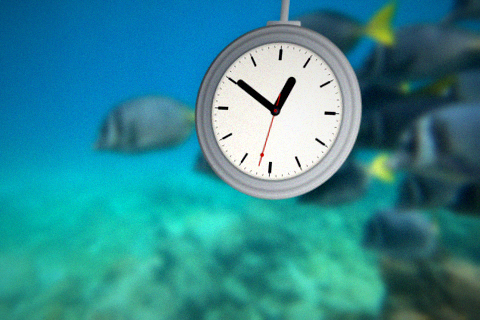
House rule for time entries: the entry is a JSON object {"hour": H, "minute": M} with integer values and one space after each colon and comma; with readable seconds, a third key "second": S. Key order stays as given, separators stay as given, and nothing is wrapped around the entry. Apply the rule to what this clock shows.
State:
{"hour": 12, "minute": 50, "second": 32}
